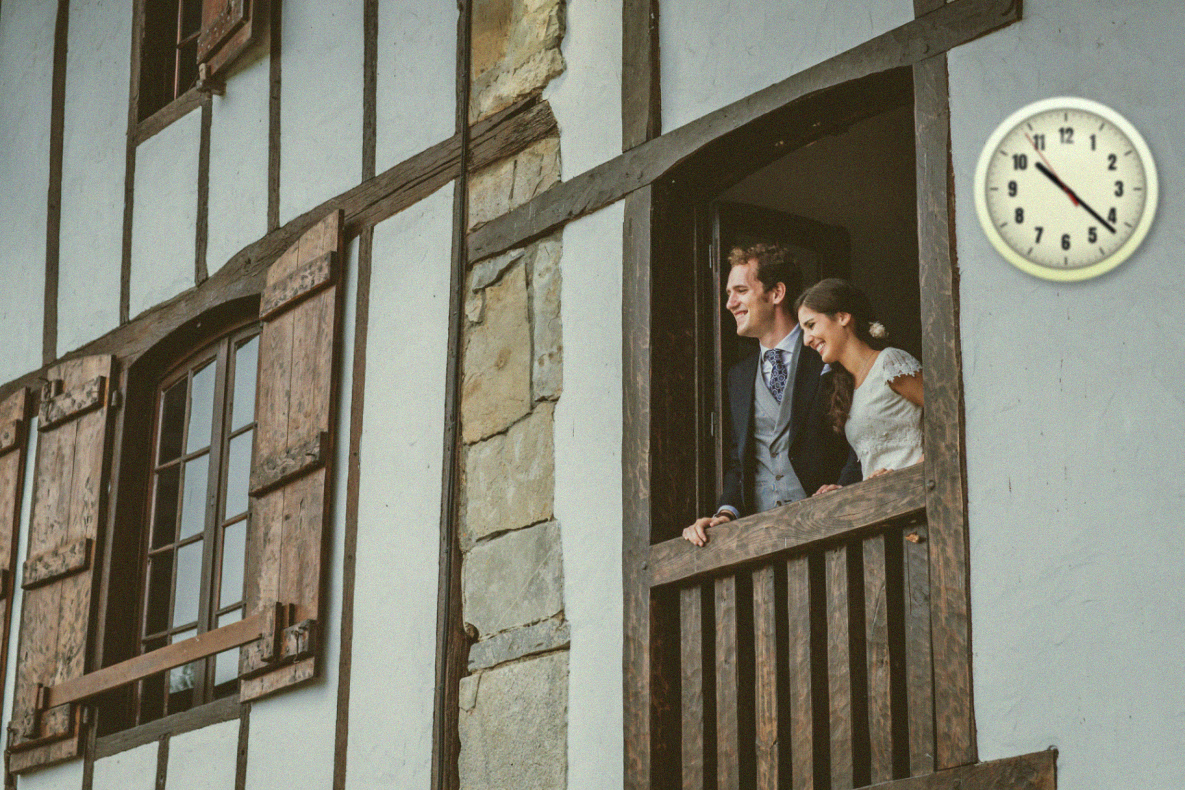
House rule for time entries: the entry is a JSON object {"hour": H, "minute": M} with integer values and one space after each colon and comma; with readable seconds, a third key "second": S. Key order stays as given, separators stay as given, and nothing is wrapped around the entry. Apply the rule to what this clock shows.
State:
{"hour": 10, "minute": 21, "second": 54}
